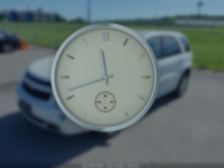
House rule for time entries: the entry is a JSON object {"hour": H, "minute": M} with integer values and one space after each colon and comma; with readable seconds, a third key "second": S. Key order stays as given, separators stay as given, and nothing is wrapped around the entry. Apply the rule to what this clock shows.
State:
{"hour": 11, "minute": 42}
